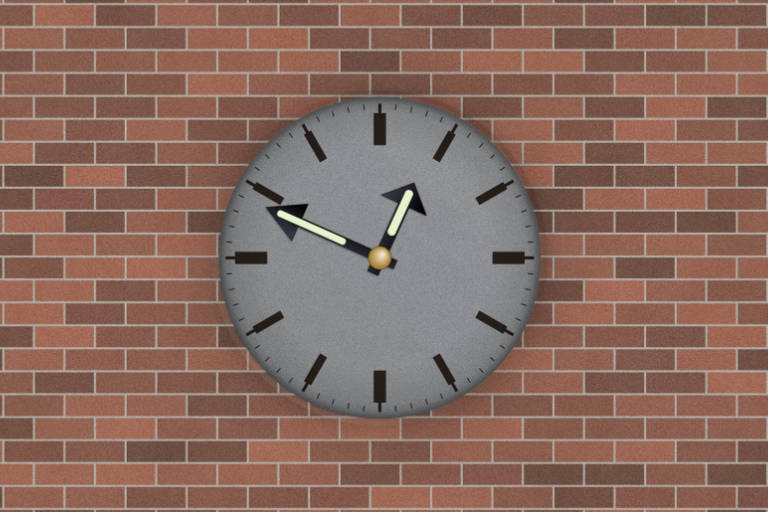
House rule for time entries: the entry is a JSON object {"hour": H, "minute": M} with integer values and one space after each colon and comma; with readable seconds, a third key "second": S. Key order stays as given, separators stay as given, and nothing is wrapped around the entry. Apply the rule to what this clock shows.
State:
{"hour": 12, "minute": 49}
